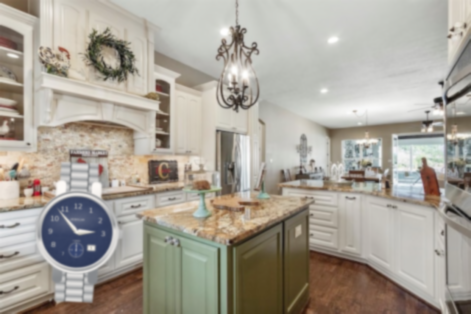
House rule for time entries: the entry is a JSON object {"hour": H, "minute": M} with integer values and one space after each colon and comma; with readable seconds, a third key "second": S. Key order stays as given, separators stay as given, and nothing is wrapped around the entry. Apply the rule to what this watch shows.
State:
{"hour": 2, "minute": 53}
